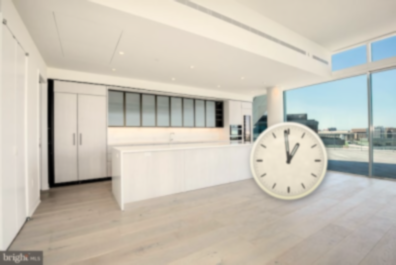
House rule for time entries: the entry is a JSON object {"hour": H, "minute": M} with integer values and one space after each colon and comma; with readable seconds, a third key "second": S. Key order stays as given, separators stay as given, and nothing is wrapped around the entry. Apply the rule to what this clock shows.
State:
{"hour": 12, "minute": 59}
